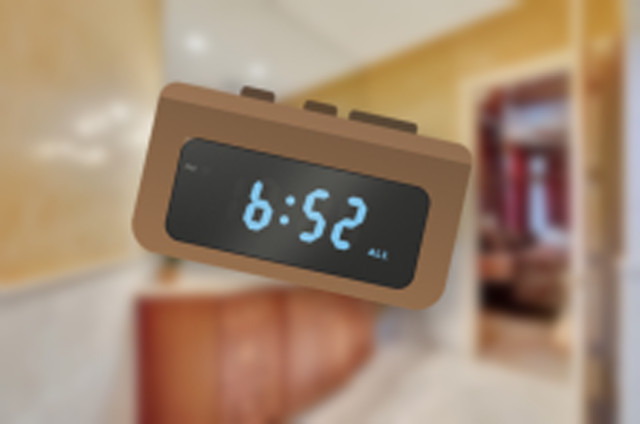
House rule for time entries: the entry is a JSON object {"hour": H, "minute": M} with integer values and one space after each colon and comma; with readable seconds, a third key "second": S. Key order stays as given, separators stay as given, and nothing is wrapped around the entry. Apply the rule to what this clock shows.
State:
{"hour": 6, "minute": 52}
